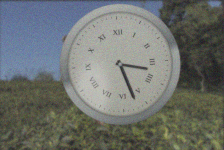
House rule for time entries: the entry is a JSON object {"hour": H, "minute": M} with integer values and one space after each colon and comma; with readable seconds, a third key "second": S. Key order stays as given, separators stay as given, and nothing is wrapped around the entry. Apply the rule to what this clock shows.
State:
{"hour": 3, "minute": 27}
